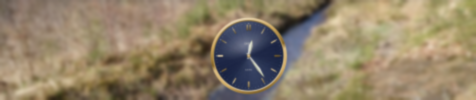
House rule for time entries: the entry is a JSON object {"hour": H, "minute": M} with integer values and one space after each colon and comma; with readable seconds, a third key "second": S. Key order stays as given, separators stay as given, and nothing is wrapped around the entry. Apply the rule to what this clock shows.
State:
{"hour": 12, "minute": 24}
